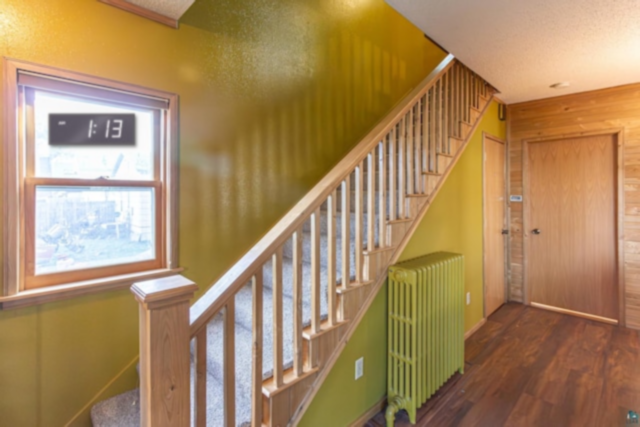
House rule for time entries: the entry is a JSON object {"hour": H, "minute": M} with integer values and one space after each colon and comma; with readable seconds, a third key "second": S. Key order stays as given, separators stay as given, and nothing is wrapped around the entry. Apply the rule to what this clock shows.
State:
{"hour": 1, "minute": 13}
